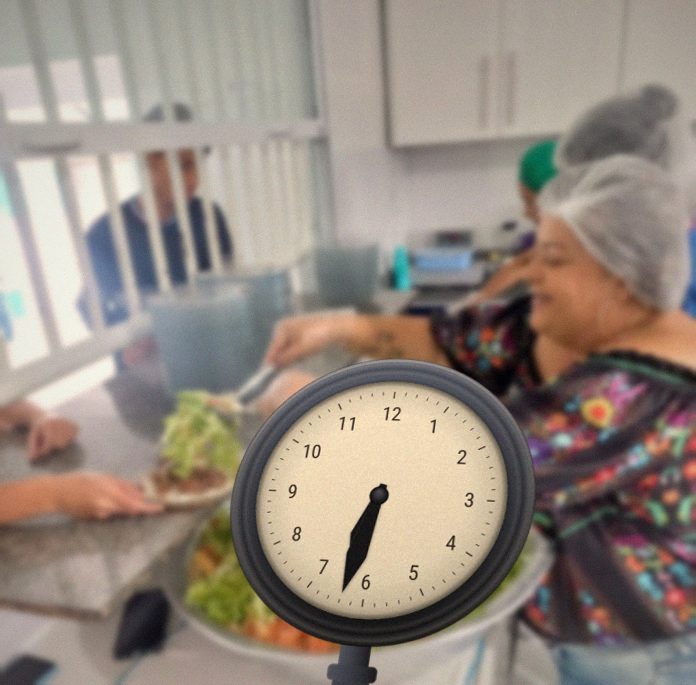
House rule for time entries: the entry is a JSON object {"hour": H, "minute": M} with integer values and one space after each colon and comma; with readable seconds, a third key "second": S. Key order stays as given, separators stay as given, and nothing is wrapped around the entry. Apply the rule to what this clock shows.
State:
{"hour": 6, "minute": 32}
